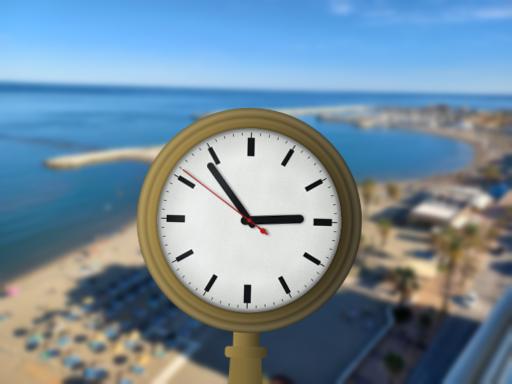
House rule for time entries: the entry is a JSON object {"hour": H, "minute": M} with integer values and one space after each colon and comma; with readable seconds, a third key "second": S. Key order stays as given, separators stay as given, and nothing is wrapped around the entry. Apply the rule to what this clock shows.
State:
{"hour": 2, "minute": 53, "second": 51}
